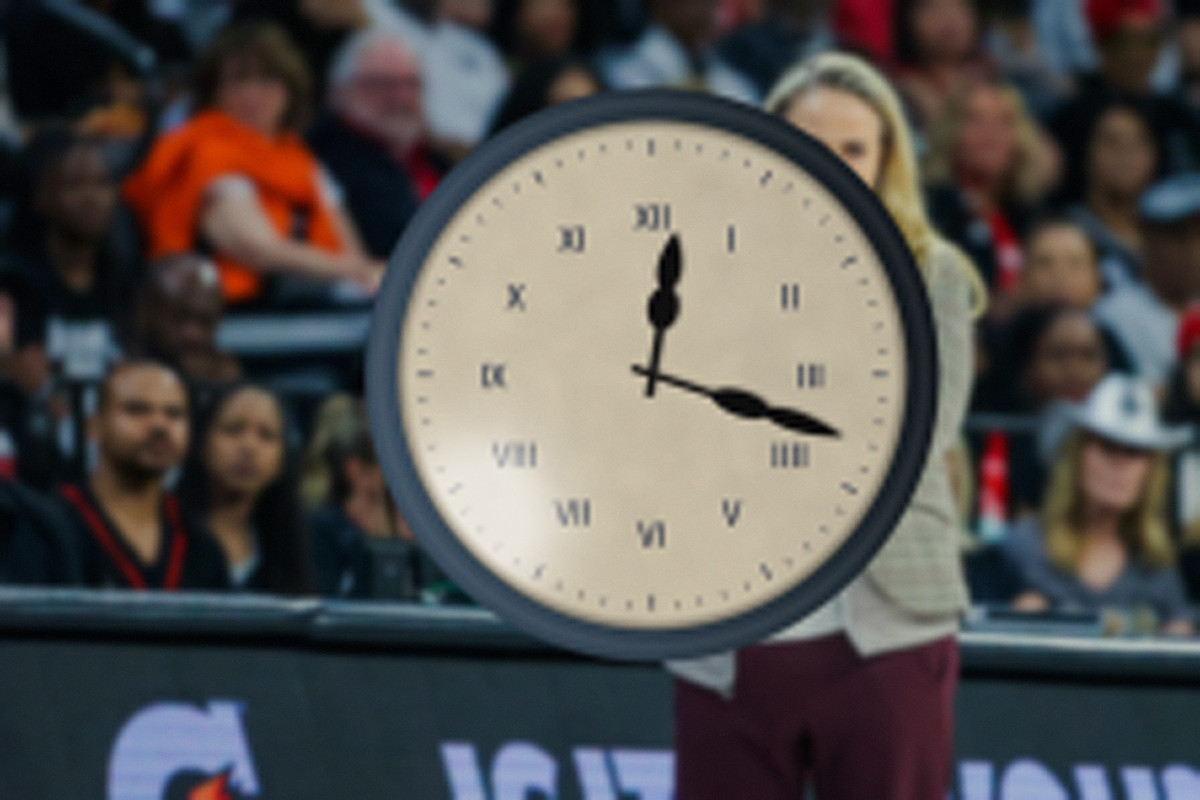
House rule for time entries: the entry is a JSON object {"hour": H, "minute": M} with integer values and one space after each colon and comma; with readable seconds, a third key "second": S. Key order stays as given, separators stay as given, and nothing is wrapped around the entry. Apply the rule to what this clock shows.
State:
{"hour": 12, "minute": 18}
